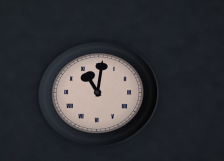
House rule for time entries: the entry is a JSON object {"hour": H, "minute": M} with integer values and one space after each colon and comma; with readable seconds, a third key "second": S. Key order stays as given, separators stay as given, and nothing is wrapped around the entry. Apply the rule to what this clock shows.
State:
{"hour": 11, "minute": 1}
